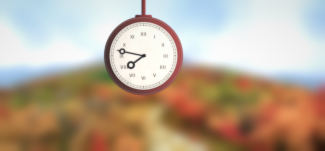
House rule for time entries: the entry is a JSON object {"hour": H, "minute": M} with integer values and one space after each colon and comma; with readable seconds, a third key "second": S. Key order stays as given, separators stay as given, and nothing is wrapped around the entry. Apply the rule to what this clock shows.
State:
{"hour": 7, "minute": 47}
